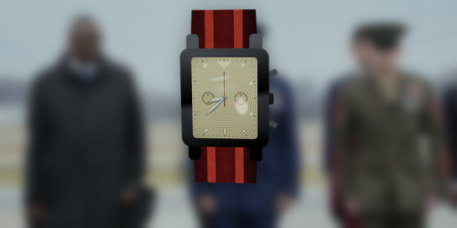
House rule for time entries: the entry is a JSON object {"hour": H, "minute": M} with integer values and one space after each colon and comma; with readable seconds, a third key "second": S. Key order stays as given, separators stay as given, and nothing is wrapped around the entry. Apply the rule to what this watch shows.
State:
{"hour": 8, "minute": 38}
